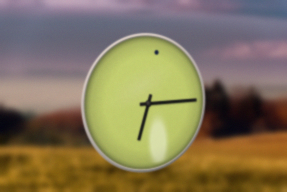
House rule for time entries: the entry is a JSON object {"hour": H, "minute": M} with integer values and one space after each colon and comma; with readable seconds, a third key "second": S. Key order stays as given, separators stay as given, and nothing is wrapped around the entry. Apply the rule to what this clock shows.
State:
{"hour": 6, "minute": 13}
